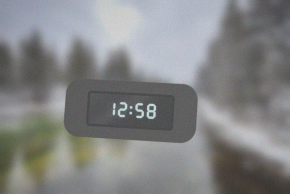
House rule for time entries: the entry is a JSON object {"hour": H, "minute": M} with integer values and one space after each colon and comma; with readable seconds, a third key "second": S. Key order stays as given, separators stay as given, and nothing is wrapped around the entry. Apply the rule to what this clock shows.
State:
{"hour": 12, "minute": 58}
